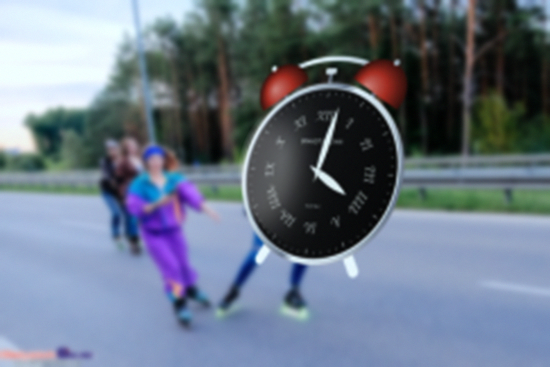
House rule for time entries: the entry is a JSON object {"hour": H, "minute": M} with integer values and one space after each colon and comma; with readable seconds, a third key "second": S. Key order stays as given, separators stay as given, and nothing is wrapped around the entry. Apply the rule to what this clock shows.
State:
{"hour": 4, "minute": 2}
